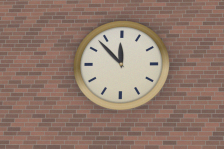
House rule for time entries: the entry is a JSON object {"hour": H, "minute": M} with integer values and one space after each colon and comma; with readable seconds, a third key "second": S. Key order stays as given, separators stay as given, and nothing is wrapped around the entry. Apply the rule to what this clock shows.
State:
{"hour": 11, "minute": 53}
